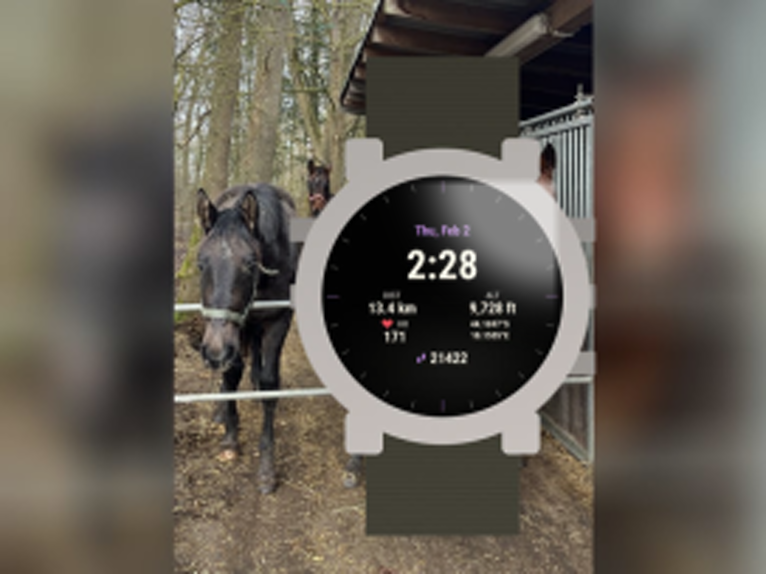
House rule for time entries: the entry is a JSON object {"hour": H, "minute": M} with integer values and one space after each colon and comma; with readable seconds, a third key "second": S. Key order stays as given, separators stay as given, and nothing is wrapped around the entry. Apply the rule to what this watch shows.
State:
{"hour": 2, "minute": 28}
